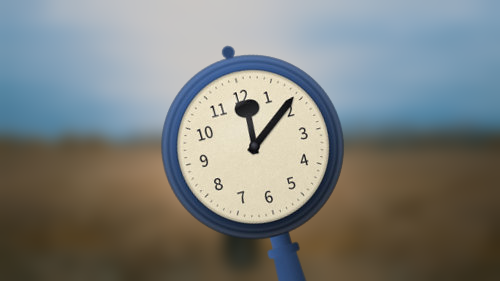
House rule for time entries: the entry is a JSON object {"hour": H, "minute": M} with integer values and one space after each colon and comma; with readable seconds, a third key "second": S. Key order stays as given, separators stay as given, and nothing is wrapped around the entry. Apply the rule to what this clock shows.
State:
{"hour": 12, "minute": 9}
